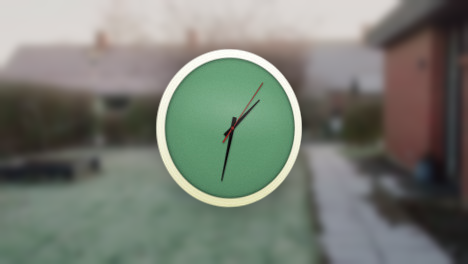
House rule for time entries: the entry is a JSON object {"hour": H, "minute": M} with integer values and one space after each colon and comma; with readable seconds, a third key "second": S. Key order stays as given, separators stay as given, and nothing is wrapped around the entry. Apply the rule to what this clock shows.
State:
{"hour": 1, "minute": 32, "second": 6}
